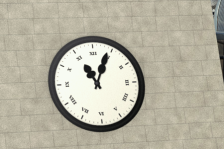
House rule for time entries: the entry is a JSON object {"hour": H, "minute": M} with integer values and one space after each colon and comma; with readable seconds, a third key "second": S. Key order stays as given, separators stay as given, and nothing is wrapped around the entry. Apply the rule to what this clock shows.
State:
{"hour": 11, "minute": 4}
